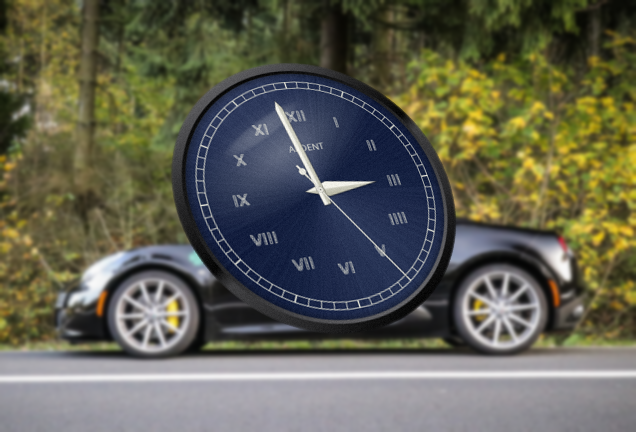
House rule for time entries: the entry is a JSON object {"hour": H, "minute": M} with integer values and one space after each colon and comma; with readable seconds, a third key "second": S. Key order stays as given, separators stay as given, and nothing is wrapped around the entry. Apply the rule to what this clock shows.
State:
{"hour": 2, "minute": 58, "second": 25}
